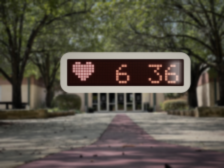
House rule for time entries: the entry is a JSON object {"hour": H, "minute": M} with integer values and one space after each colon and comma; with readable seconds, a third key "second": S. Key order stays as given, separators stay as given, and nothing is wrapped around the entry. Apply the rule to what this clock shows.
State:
{"hour": 6, "minute": 36}
